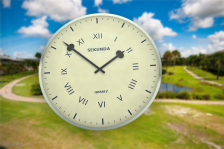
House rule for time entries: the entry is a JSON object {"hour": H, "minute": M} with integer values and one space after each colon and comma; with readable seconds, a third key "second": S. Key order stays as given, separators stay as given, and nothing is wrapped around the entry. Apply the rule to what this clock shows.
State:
{"hour": 1, "minute": 52}
